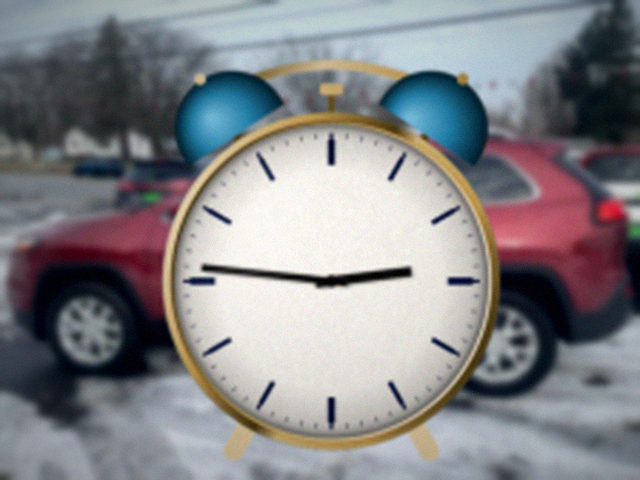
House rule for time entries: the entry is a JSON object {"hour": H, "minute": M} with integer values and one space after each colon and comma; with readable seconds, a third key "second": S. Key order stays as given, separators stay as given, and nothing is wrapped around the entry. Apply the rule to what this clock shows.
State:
{"hour": 2, "minute": 46}
